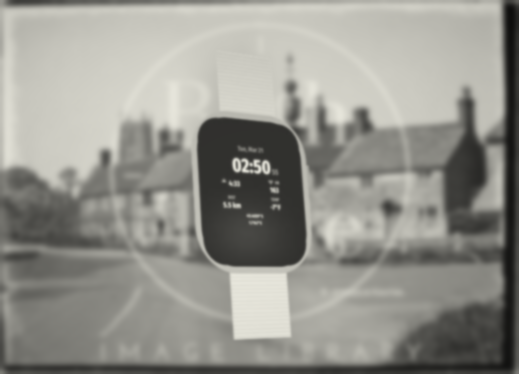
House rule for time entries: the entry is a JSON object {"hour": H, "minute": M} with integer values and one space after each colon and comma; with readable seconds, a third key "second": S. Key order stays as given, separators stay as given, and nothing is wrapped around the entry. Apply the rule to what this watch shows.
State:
{"hour": 2, "minute": 50}
